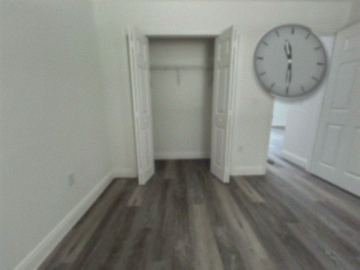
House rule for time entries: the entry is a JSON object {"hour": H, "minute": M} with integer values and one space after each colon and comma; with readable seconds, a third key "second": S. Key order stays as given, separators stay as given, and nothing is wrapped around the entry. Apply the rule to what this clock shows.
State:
{"hour": 11, "minute": 30}
